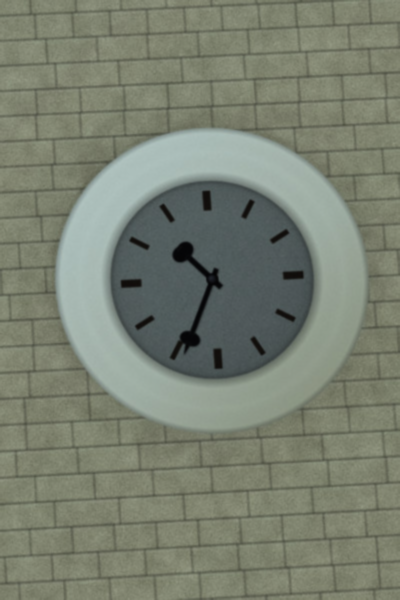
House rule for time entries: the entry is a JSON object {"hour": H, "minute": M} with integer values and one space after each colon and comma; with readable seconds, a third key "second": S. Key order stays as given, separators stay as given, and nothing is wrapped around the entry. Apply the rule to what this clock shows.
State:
{"hour": 10, "minute": 34}
